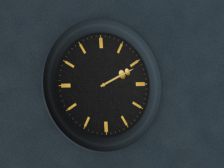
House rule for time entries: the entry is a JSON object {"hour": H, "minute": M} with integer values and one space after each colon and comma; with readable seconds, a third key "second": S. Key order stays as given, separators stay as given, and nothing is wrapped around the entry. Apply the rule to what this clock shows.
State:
{"hour": 2, "minute": 11}
